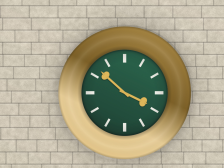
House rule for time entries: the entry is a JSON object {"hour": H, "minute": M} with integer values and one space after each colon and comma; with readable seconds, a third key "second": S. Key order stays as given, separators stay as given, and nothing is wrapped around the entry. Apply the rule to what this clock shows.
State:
{"hour": 3, "minute": 52}
